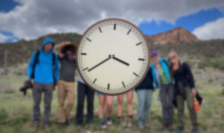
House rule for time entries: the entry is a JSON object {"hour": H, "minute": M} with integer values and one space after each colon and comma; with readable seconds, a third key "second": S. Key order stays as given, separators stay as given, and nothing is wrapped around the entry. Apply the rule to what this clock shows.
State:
{"hour": 3, "minute": 39}
